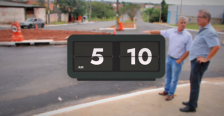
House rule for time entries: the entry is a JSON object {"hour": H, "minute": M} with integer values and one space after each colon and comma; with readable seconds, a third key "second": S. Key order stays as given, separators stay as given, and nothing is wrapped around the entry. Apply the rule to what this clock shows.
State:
{"hour": 5, "minute": 10}
